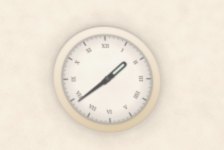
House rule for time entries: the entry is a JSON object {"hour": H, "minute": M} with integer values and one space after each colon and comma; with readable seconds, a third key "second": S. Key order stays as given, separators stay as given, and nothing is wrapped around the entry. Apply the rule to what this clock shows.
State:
{"hour": 1, "minute": 39}
